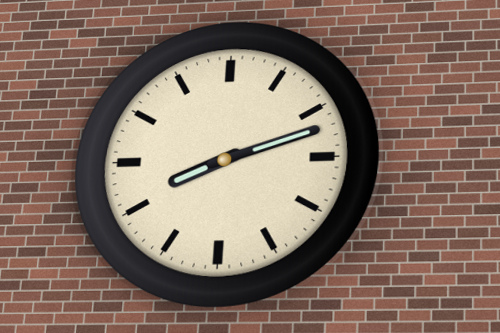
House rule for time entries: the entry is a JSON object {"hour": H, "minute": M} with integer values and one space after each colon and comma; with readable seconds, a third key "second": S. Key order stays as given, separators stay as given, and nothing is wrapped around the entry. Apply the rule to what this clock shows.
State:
{"hour": 8, "minute": 12}
